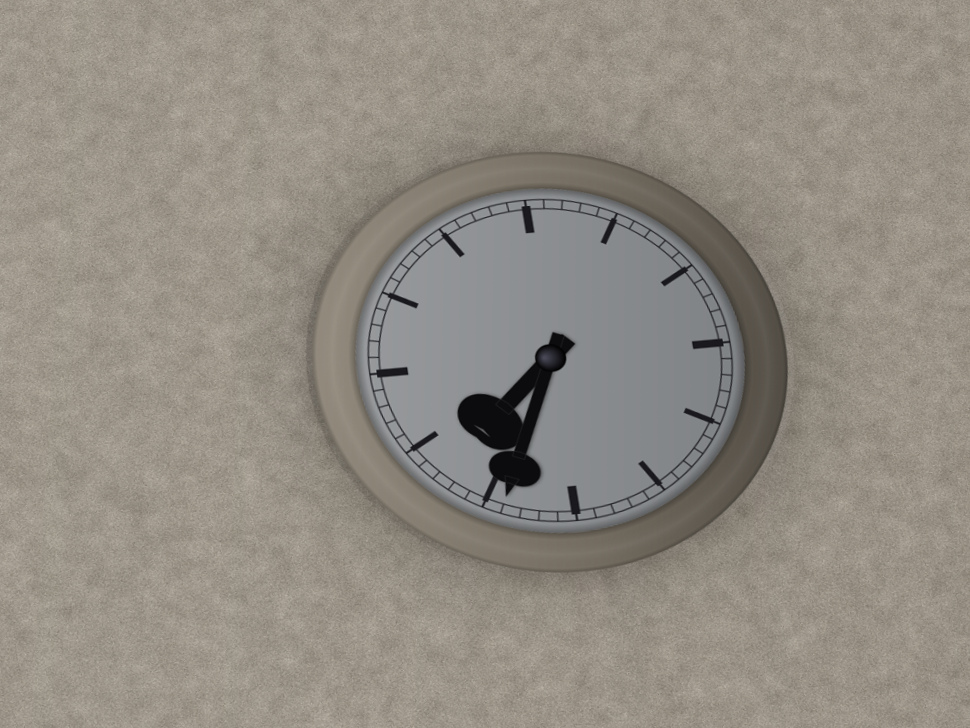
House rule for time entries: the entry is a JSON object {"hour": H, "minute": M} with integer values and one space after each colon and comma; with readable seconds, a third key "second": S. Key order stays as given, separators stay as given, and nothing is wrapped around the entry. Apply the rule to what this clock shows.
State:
{"hour": 7, "minute": 34}
